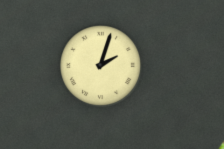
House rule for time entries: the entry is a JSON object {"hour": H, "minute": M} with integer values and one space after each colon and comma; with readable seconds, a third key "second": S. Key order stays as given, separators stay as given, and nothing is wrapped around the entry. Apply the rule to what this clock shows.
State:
{"hour": 2, "minute": 3}
